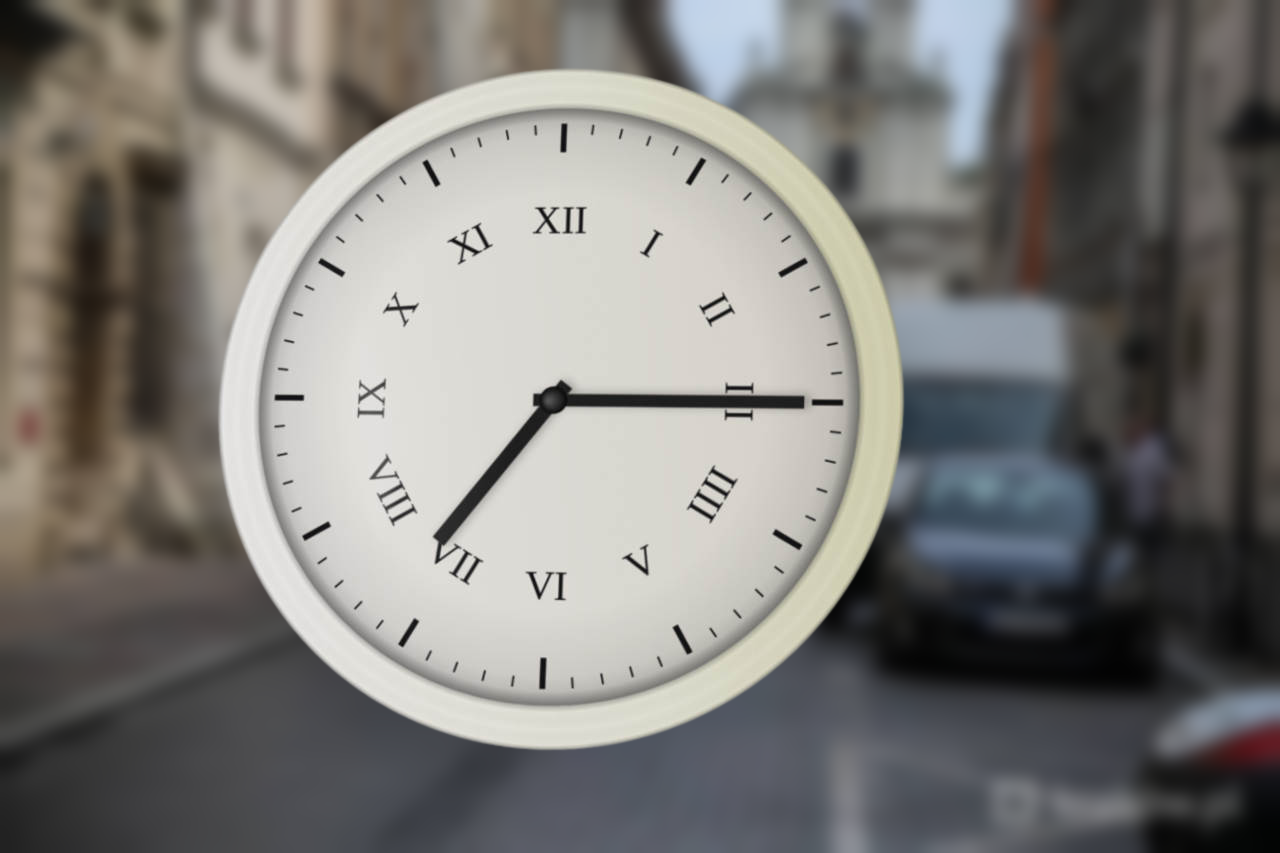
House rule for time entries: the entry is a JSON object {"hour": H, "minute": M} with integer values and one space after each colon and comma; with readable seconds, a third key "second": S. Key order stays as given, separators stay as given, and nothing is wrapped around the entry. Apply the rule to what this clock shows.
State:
{"hour": 7, "minute": 15}
